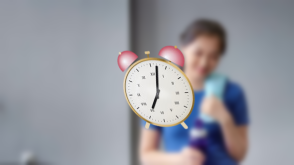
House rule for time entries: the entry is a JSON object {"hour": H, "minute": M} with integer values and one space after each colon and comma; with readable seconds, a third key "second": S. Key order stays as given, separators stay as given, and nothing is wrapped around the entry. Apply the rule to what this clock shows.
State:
{"hour": 7, "minute": 2}
